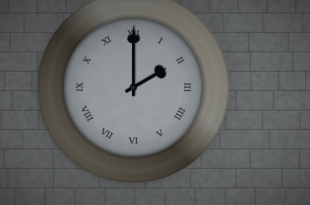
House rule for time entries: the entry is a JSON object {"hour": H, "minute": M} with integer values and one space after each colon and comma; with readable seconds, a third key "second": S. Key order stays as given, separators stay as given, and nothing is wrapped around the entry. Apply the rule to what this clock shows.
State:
{"hour": 2, "minute": 0}
